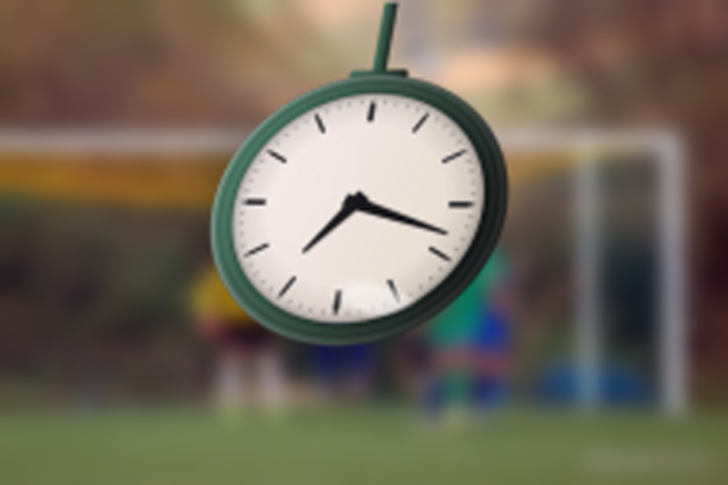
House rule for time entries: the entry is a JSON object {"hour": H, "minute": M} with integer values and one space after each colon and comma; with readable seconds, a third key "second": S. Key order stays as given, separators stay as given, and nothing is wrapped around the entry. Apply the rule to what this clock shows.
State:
{"hour": 7, "minute": 18}
